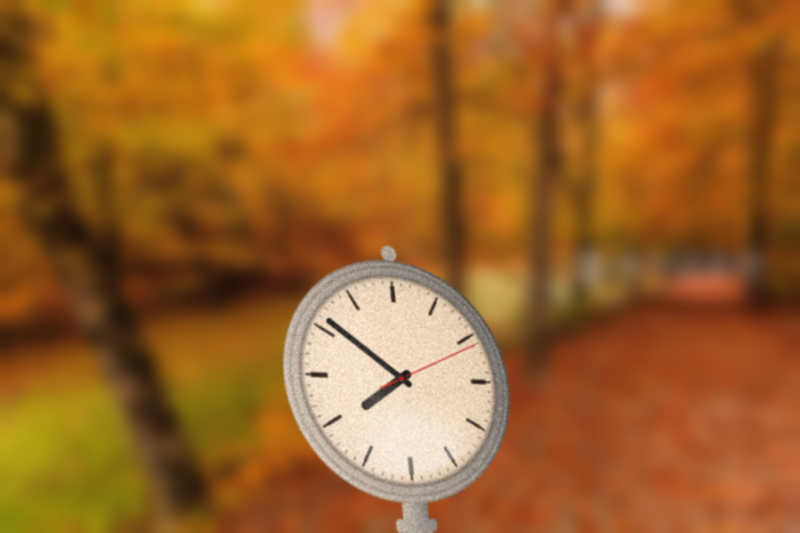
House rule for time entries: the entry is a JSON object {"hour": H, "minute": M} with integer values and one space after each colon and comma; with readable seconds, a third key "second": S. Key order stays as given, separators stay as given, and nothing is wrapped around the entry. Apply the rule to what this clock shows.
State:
{"hour": 7, "minute": 51, "second": 11}
